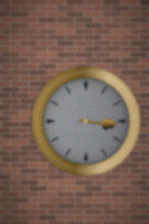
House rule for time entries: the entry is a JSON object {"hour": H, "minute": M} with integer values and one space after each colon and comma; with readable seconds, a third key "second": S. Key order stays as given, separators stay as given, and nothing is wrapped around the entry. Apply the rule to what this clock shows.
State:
{"hour": 3, "minute": 16}
